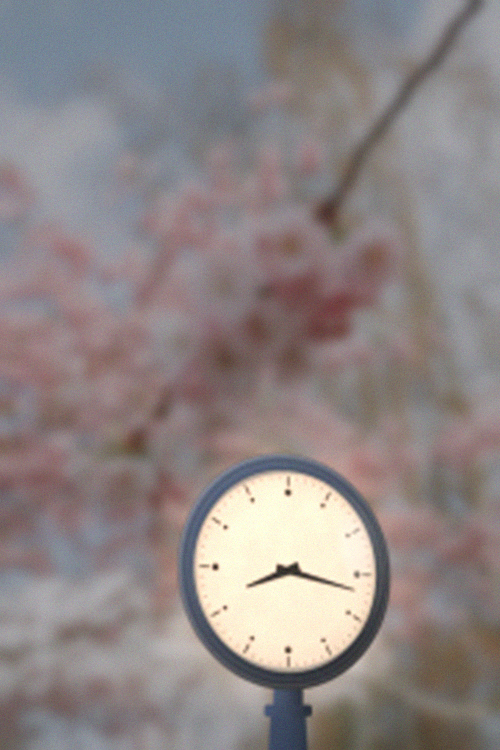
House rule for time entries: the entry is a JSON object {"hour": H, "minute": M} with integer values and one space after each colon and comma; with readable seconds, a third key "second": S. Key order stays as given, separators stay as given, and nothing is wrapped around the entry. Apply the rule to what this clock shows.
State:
{"hour": 8, "minute": 17}
